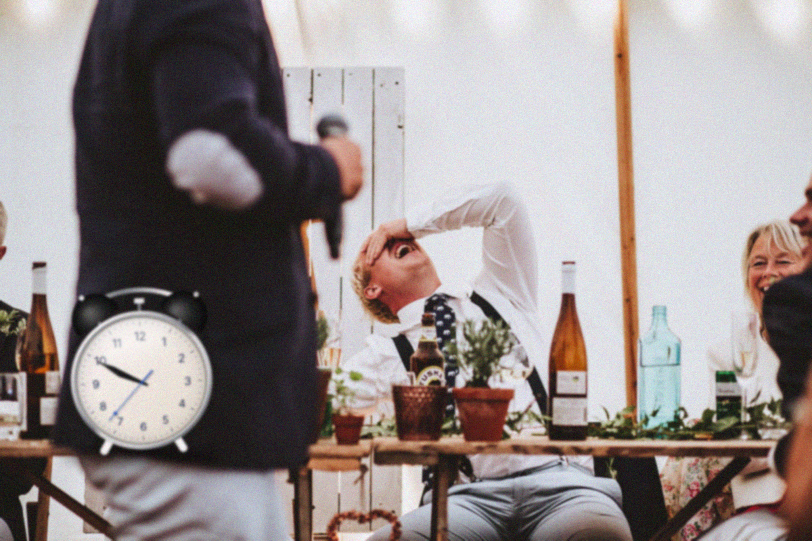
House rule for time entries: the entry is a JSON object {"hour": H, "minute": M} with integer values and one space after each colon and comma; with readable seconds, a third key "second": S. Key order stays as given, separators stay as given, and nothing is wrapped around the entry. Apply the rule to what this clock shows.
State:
{"hour": 9, "minute": 49, "second": 37}
